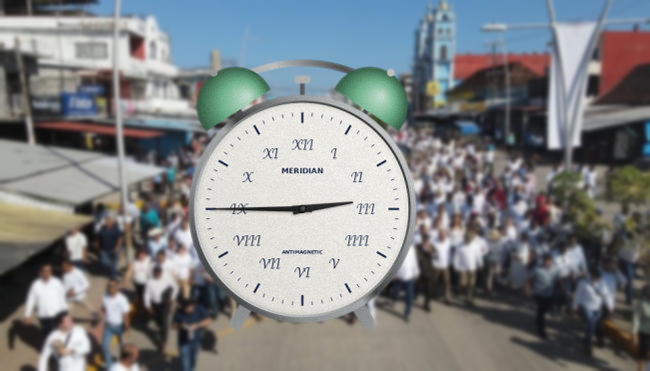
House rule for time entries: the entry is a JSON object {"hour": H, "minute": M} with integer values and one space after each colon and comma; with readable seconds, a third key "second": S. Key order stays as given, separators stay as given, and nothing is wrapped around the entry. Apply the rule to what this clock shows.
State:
{"hour": 2, "minute": 45}
